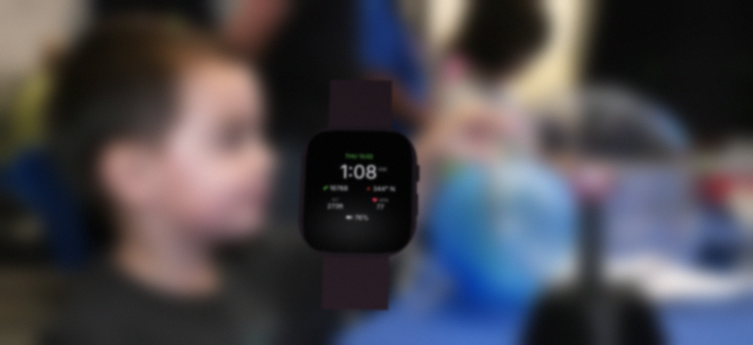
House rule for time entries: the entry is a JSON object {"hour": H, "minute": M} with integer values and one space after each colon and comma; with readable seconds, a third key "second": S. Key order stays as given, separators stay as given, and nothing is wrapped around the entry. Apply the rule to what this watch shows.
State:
{"hour": 1, "minute": 8}
